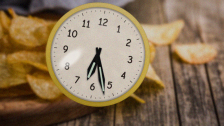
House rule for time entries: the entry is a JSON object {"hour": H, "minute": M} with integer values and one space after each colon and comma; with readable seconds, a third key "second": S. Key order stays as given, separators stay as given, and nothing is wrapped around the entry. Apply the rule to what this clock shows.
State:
{"hour": 6, "minute": 27}
